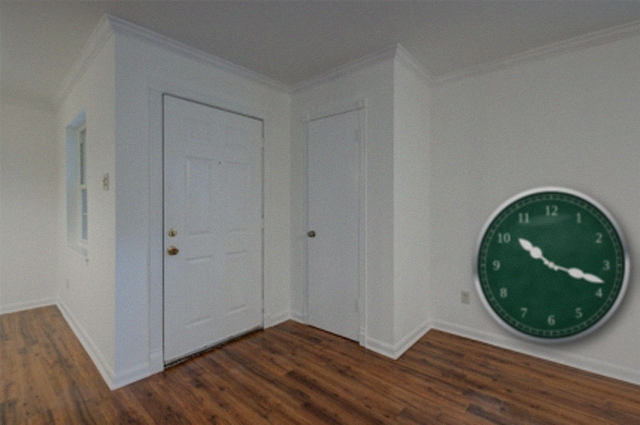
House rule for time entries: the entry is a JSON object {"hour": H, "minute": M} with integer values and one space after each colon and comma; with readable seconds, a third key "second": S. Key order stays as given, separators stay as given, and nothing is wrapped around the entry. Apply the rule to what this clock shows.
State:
{"hour": 10, "minute": 18}
